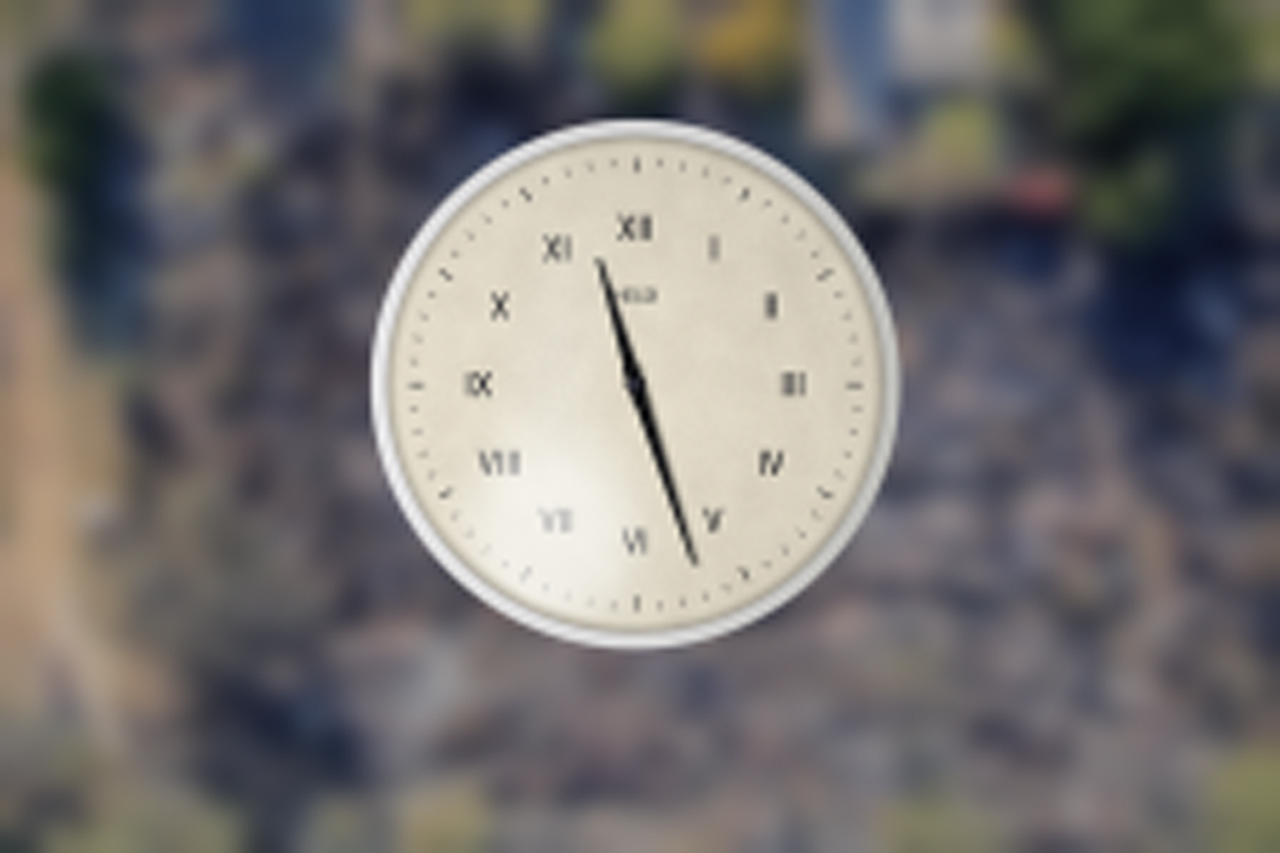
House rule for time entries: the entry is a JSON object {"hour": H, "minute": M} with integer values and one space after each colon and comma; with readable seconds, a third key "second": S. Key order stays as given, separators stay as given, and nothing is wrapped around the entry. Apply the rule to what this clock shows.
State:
{"hour": 11, "minute": 27}
